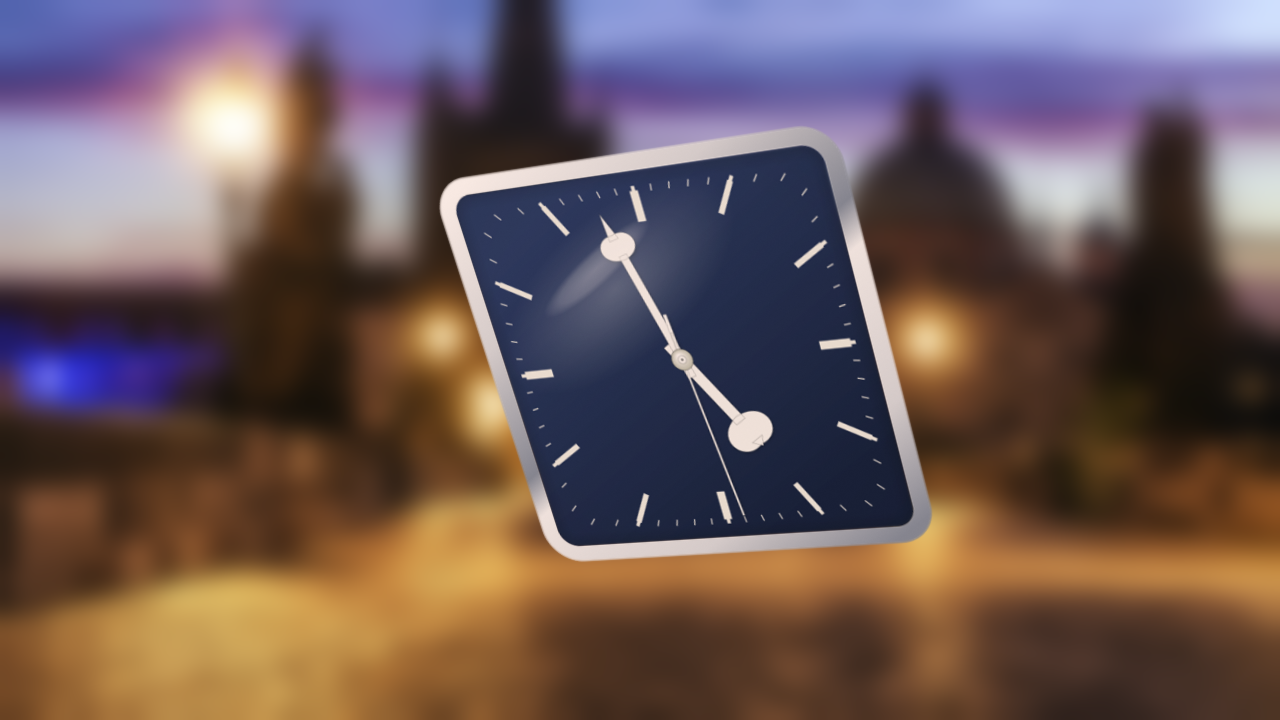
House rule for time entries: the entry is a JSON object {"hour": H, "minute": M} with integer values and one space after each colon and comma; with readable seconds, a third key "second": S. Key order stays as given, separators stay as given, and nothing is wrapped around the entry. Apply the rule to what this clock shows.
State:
{"hour": 4, "minute": 57, "second": 29}
